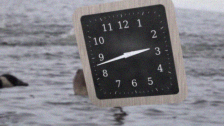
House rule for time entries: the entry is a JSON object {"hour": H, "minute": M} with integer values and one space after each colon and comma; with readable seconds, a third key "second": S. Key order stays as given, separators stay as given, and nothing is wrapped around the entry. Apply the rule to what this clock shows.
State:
{"hour": 2, "minute": 43}
